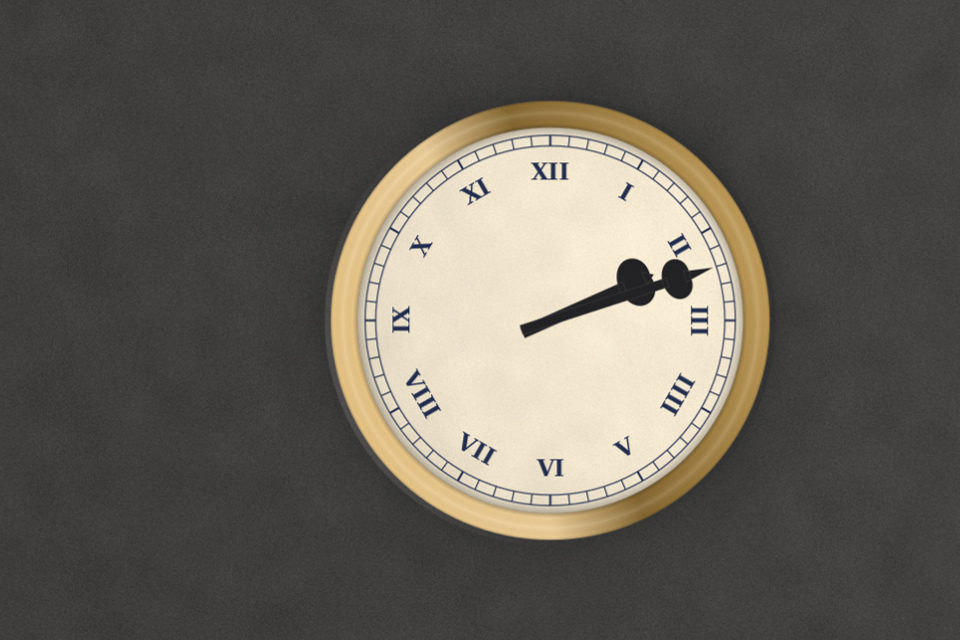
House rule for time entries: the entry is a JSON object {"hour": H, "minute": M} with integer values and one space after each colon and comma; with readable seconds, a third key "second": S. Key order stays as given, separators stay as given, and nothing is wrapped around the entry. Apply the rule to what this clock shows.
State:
{"hour": 2, "minute": 12}
